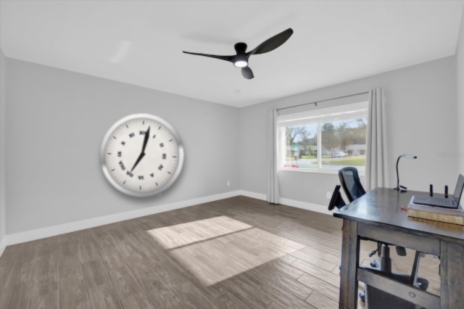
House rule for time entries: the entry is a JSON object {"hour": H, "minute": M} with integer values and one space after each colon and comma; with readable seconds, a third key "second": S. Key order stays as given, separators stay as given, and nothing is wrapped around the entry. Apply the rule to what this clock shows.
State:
{"hour": 7, "minute": 2}
